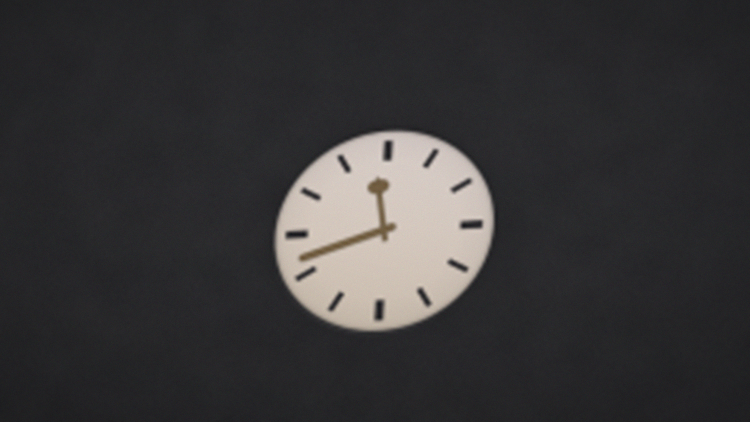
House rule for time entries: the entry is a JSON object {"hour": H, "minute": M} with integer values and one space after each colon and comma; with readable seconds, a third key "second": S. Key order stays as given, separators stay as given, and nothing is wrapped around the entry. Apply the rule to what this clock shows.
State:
{"hour": 11, "minute": 42}
